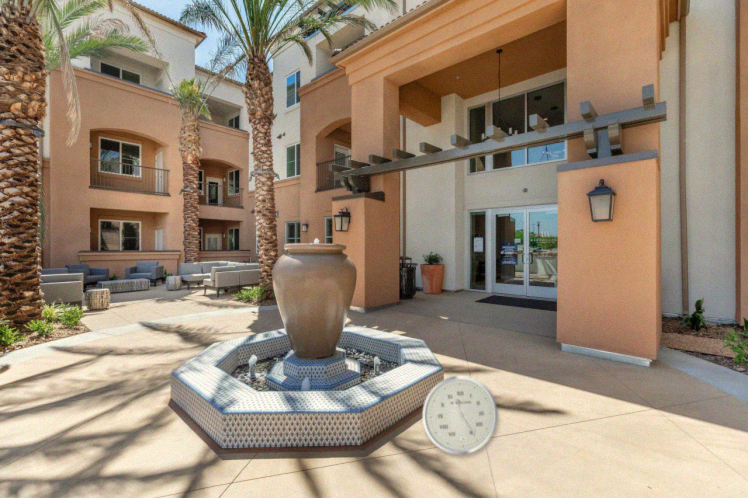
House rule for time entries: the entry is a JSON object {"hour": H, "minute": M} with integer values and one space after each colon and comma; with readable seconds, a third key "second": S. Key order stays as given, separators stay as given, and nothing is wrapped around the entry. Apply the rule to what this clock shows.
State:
{"hour": 11, "minute": 25}
